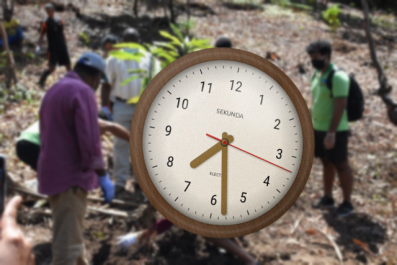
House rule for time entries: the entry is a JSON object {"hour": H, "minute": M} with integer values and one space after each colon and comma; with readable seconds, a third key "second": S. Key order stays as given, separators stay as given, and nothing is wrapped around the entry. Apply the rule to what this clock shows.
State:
{"hour": 7, "minute": 28, "second": 17}
